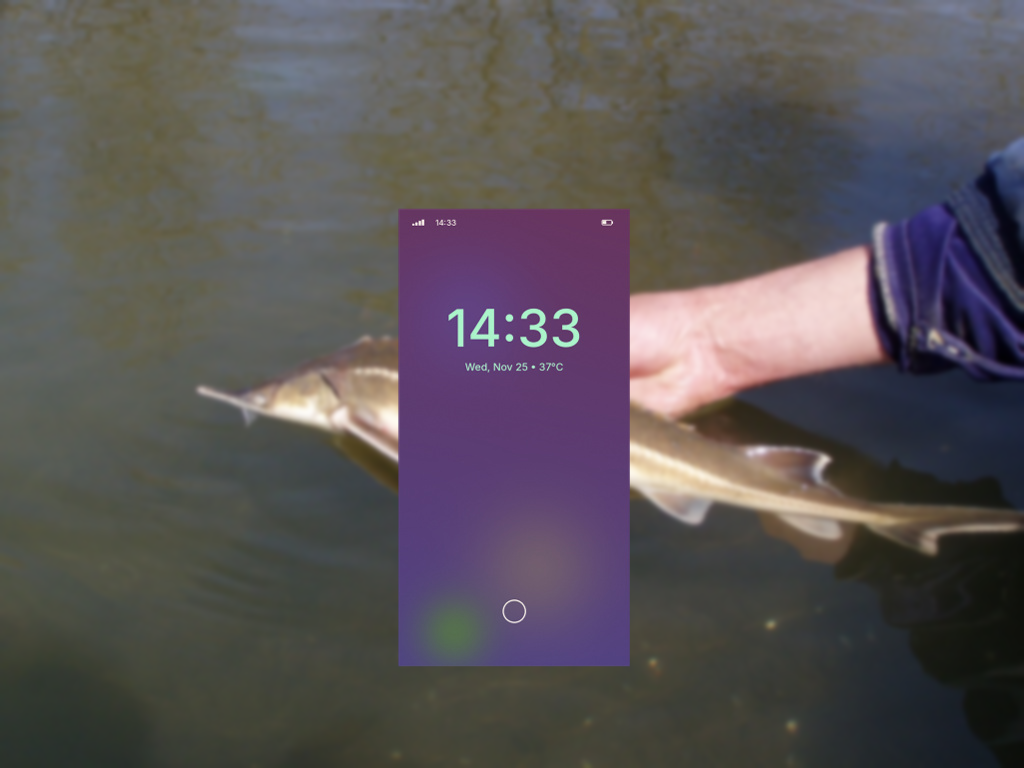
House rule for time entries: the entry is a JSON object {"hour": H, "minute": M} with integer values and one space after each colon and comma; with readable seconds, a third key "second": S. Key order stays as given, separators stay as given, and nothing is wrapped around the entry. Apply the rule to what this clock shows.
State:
{"hour": 14, "minute": 33}
